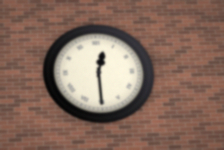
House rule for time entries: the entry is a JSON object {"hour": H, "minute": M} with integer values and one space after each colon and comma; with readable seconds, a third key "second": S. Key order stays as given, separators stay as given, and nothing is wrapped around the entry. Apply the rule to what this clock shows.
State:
{"hour": 12, "minute": 30}
